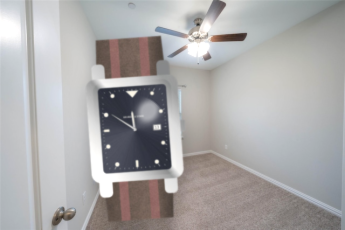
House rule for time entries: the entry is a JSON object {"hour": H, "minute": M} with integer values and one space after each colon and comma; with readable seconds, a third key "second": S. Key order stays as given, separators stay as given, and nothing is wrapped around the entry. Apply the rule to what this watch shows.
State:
{"hour": 11, "minute": 51}
